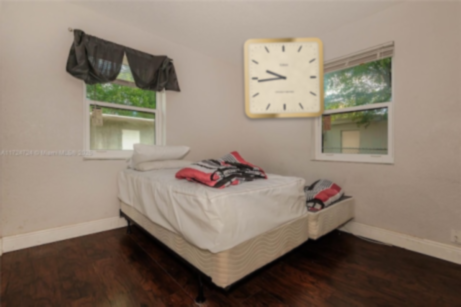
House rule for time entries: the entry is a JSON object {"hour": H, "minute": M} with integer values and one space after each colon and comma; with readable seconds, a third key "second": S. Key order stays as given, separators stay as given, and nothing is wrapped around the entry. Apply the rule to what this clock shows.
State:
{"hour": 9, "minute": 44}
